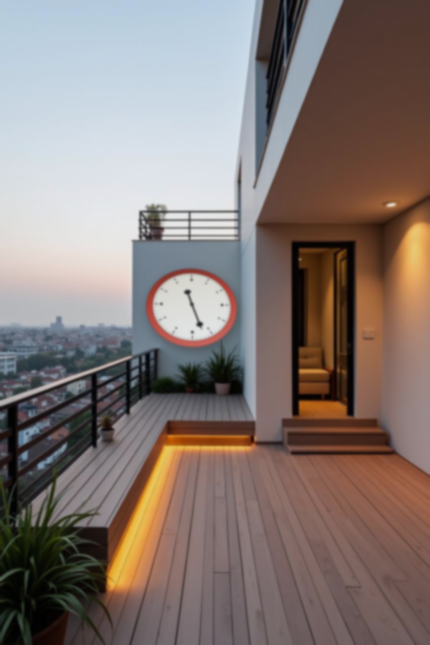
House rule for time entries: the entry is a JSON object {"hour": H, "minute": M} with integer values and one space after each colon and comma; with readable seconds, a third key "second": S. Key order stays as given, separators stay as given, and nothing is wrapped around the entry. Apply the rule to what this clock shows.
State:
{"hour": 11, "minute": 27}
